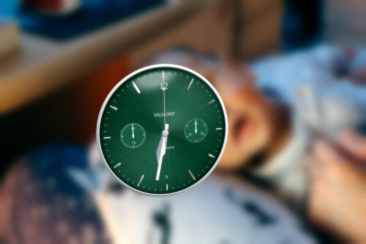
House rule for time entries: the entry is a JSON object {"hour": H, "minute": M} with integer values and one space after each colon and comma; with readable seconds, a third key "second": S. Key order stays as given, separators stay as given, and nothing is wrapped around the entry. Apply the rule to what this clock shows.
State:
{"hour": 6, "minute": 32}
